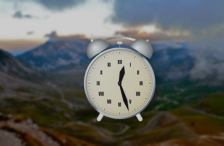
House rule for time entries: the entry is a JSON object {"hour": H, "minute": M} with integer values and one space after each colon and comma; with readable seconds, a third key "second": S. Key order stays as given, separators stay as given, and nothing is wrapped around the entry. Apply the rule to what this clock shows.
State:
{"hour": 12, "minute": 27}
